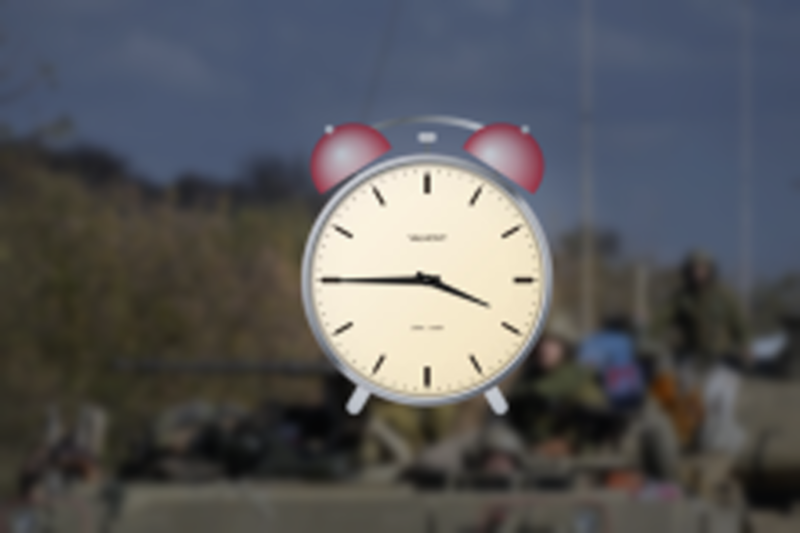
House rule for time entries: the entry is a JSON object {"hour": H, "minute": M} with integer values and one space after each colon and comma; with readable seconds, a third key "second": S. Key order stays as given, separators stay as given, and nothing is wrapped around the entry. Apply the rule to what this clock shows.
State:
{"hour": 3, "minute": 45}
